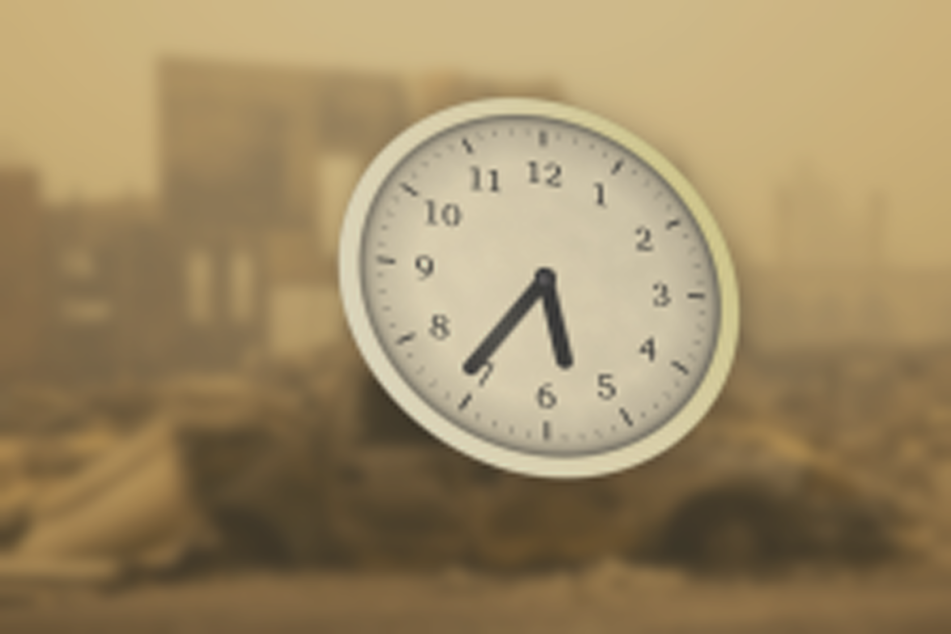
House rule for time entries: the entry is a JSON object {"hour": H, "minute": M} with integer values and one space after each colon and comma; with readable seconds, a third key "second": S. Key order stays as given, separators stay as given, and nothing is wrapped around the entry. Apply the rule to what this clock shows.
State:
{"hour": 5, "minute": 36}
